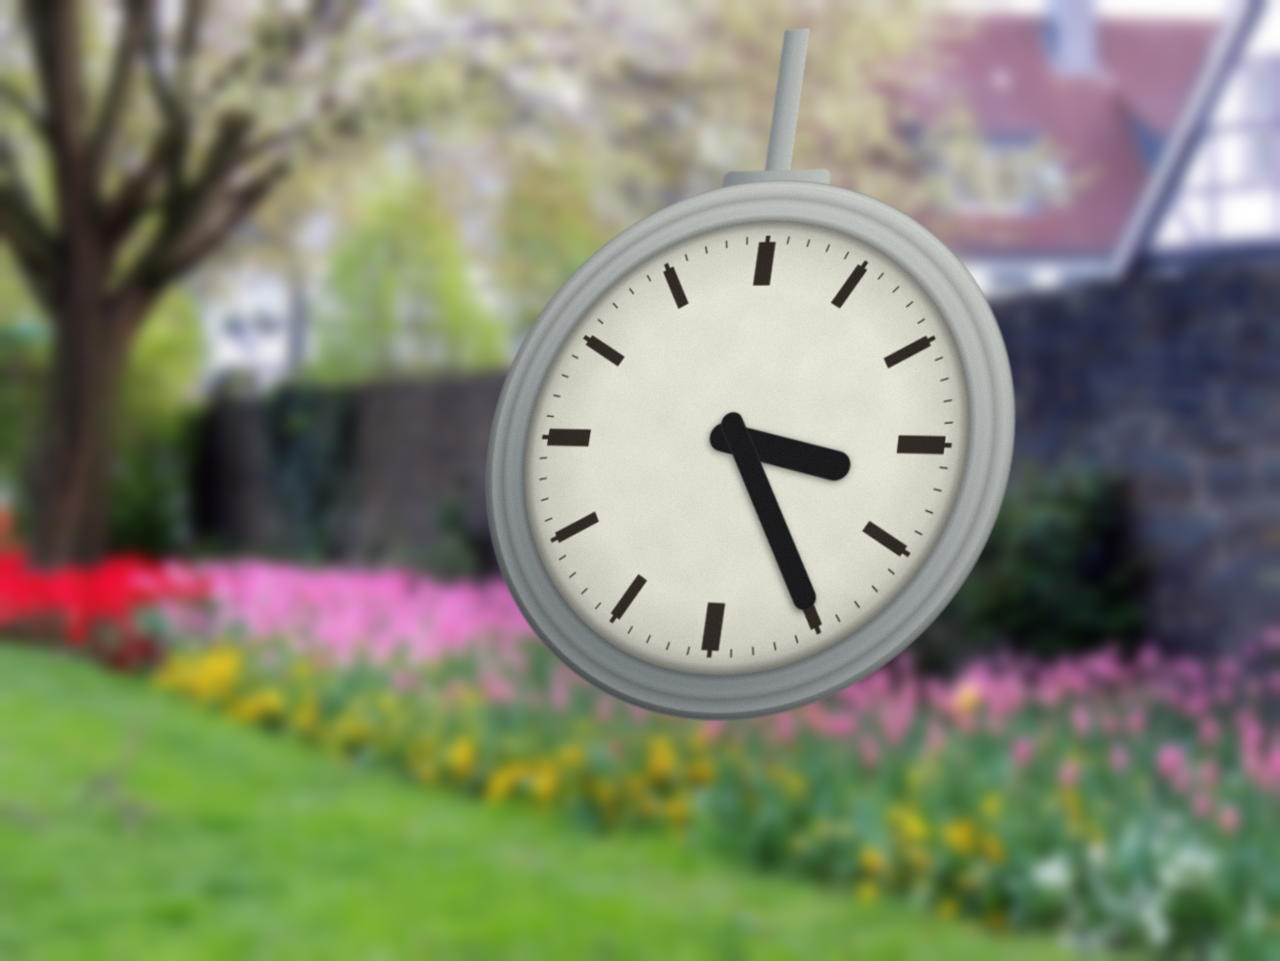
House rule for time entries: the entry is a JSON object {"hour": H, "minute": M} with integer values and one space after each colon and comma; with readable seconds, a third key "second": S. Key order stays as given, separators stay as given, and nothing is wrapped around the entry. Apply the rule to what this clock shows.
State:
{"hour": 3, "minute": 25}
